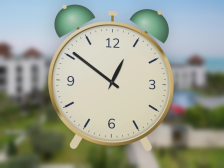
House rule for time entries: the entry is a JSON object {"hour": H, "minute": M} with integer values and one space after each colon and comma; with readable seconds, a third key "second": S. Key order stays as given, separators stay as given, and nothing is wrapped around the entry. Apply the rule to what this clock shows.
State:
{"hour": 12, "minute": 51}
